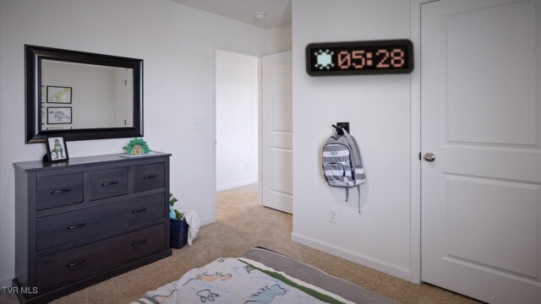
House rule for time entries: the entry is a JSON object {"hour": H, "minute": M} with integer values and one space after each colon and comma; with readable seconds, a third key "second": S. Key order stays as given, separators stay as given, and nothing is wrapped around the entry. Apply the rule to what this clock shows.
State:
{"hour": 5, "minute": 28}
